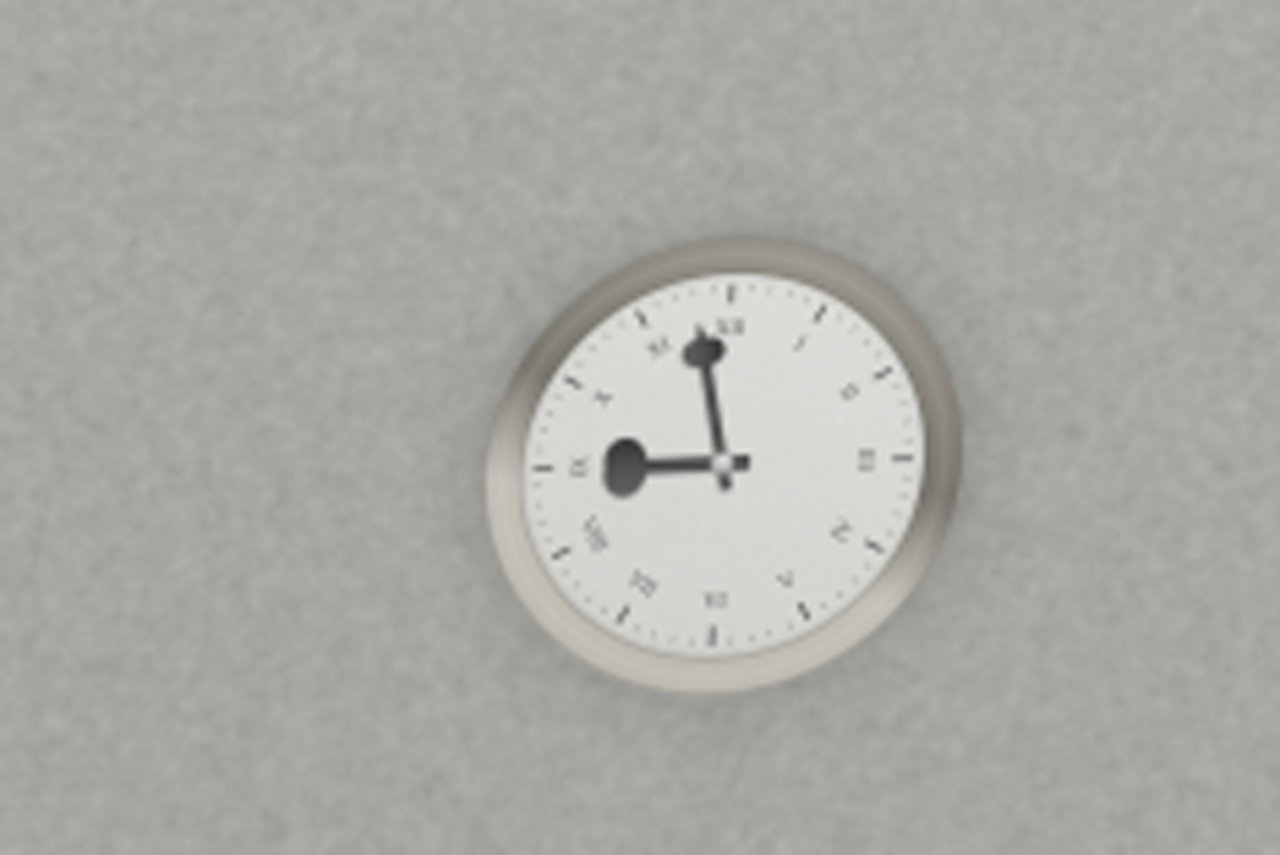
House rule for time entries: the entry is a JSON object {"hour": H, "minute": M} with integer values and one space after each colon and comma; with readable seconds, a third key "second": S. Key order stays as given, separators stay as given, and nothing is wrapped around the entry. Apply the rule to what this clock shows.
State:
{"hour": 8, "minute": 58}
